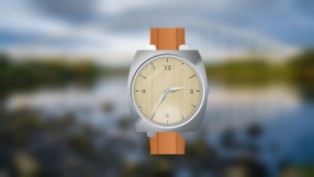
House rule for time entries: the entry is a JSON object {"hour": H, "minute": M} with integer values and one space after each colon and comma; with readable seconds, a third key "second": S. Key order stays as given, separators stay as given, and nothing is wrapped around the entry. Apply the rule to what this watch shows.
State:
{"hour": 2, "minute": 36}
